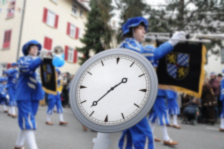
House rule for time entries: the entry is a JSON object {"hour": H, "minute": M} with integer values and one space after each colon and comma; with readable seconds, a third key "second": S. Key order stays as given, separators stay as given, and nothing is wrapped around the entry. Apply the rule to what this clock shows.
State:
{"hour": 1, "minute": 37}
